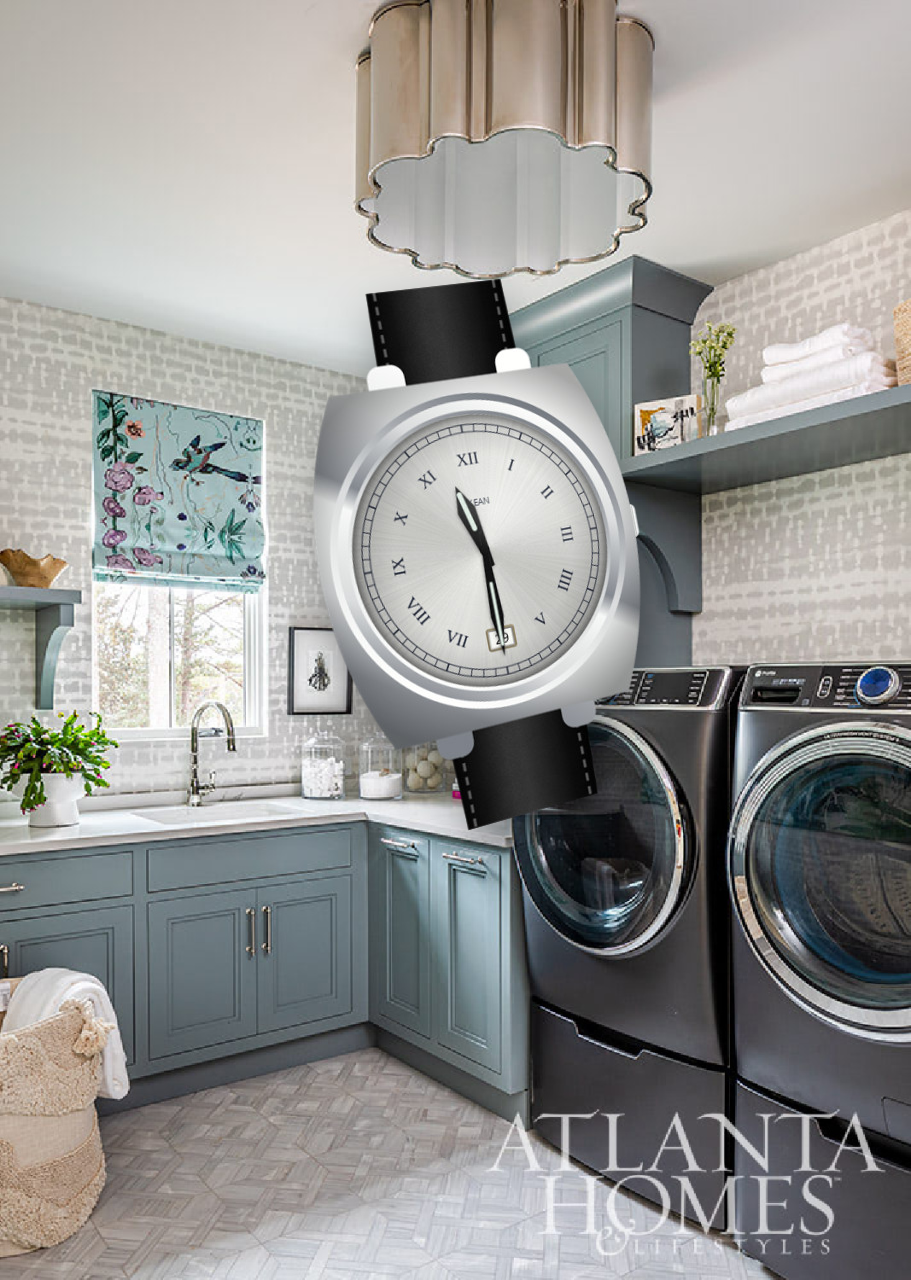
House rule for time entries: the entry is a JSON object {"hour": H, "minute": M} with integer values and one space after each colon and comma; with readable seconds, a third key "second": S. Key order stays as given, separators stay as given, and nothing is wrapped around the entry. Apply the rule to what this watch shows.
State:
{"hour": 11, "minute": 30}
